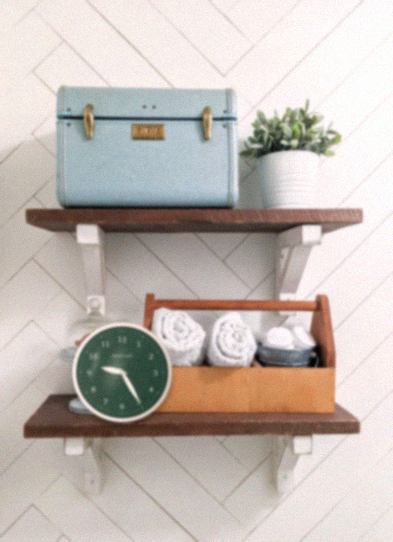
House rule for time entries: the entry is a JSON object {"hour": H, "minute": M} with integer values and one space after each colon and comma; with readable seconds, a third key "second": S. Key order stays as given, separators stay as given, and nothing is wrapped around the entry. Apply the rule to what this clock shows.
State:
{"hour": 9, "minute": 25}
